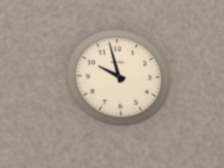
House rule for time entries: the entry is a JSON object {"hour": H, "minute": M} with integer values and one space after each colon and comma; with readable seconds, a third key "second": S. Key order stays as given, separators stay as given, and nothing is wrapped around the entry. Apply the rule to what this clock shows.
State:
{"hour": 9, "minute": 58}
